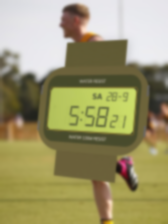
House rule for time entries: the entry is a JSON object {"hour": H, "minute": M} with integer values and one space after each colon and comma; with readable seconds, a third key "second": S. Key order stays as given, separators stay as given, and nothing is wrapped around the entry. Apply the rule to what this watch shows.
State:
{"hour": 5, "minute": 58, "second": 21}
